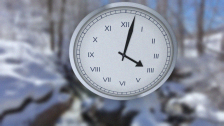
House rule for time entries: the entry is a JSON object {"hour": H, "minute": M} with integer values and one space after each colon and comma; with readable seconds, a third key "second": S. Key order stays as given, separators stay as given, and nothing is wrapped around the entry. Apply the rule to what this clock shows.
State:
{"hour": 4, "minute": 2}
